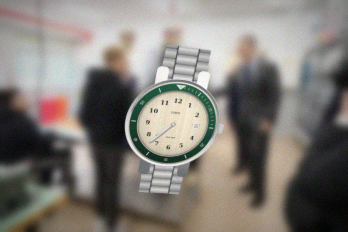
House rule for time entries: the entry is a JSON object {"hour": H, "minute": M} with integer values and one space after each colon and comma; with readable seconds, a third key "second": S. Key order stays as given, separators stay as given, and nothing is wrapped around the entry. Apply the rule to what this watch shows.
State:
{"hour": 7, "minute": 37}
